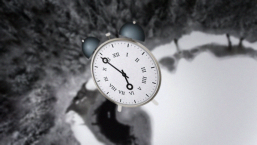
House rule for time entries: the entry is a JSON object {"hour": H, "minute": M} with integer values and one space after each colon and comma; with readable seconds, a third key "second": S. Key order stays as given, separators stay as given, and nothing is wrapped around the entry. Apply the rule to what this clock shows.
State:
{"hour": 5, "minute": 54}
